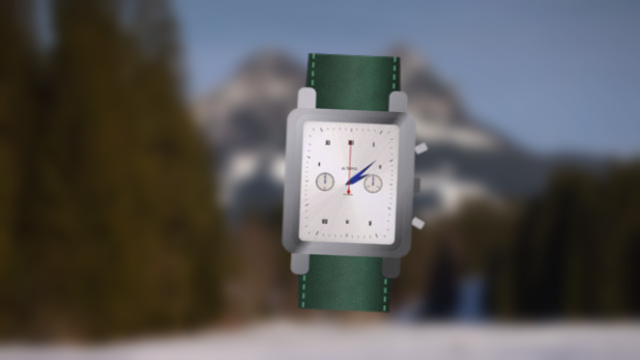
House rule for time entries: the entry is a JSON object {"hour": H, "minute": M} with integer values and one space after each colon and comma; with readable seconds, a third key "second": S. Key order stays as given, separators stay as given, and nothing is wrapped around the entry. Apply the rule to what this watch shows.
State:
{"hour": 2, "minute": 8}
